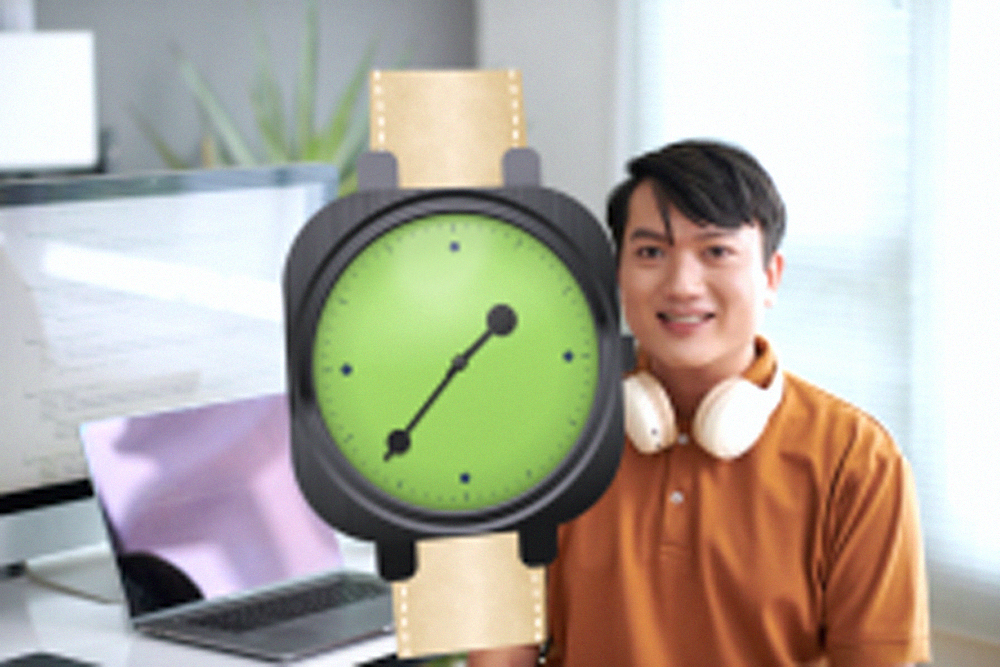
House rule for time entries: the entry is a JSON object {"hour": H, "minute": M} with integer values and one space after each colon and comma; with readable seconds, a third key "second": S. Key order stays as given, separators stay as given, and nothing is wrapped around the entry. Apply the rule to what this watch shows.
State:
{"hour": 1, "minute": 37}
